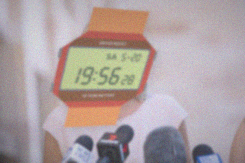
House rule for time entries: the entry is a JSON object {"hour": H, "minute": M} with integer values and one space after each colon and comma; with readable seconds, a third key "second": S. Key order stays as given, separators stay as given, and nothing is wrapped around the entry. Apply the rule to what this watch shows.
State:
{"hour": 19, "minute": 56}
